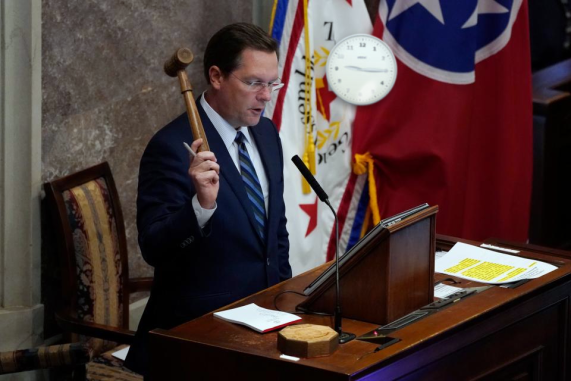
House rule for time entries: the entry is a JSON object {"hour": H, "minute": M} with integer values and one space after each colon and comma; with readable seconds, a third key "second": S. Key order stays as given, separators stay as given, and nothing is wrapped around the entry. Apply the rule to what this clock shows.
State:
{"hour": 9, "minute": 15}
